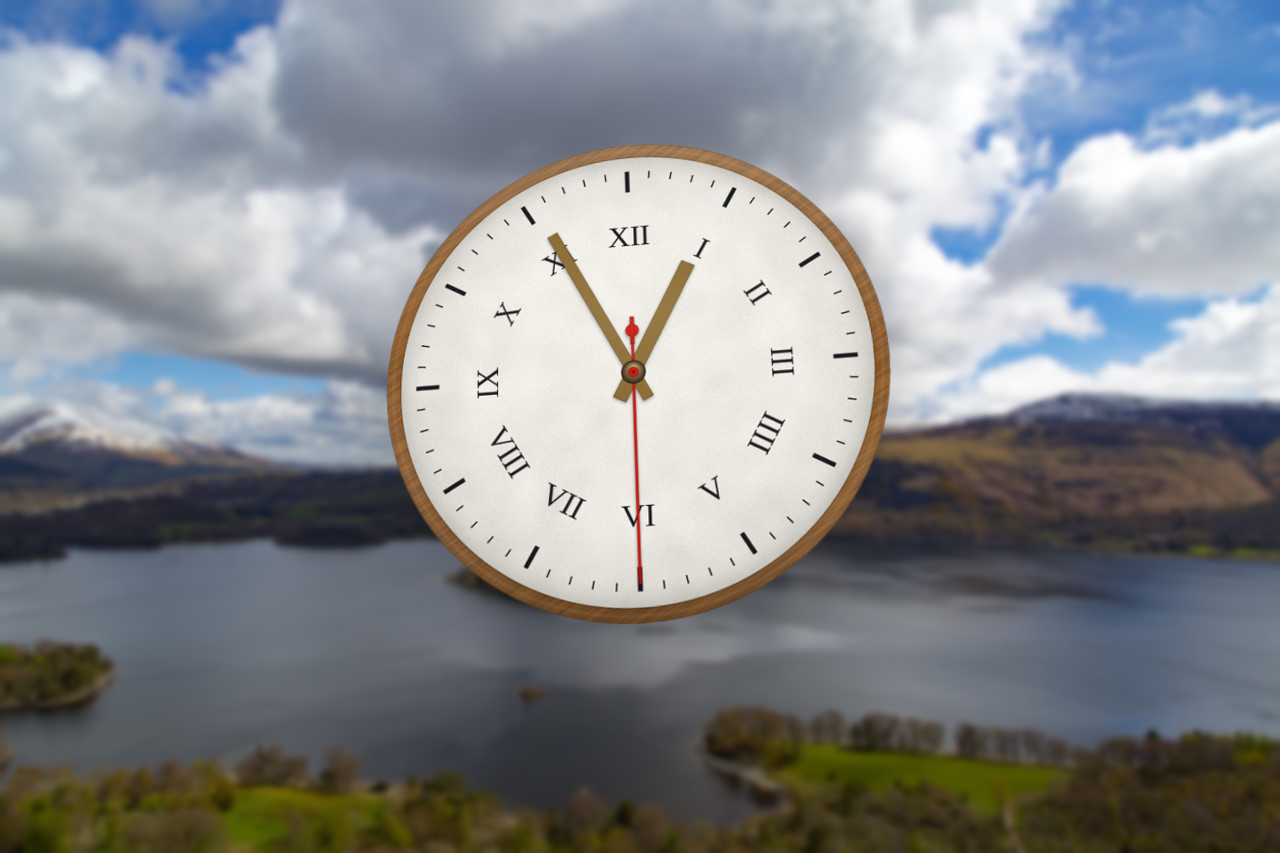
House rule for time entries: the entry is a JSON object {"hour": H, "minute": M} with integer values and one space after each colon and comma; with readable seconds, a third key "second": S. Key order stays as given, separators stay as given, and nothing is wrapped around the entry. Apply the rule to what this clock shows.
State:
{"hour": 12, "minute": 55, "second": 30}
